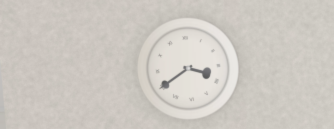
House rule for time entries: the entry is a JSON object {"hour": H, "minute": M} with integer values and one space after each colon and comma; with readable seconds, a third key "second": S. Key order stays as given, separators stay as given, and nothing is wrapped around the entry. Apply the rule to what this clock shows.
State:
{"hour": 3, "minute": 40}
